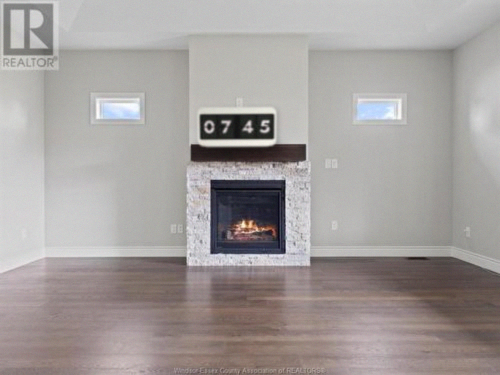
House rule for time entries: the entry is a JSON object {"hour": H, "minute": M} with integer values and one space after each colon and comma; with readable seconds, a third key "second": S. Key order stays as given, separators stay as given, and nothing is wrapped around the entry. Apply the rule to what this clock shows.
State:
{"hour": 7, "minute": 45}
